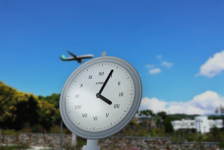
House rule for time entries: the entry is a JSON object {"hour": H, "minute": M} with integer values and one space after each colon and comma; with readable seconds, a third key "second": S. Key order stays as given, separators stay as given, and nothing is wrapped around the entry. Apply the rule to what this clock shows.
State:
{"hour": 4, "minute": 4}
